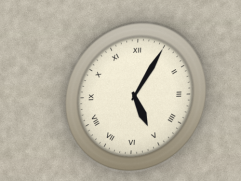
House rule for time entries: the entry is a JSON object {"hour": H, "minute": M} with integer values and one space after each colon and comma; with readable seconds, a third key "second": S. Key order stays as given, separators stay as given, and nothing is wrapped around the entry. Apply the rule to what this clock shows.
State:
{"hour": 5, "minute": 5}
